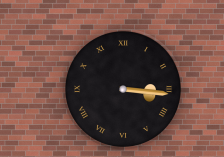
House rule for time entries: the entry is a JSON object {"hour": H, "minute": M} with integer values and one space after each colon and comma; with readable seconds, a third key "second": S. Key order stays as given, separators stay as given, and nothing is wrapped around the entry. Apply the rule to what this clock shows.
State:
{"hour": 3, "minute": 16}
